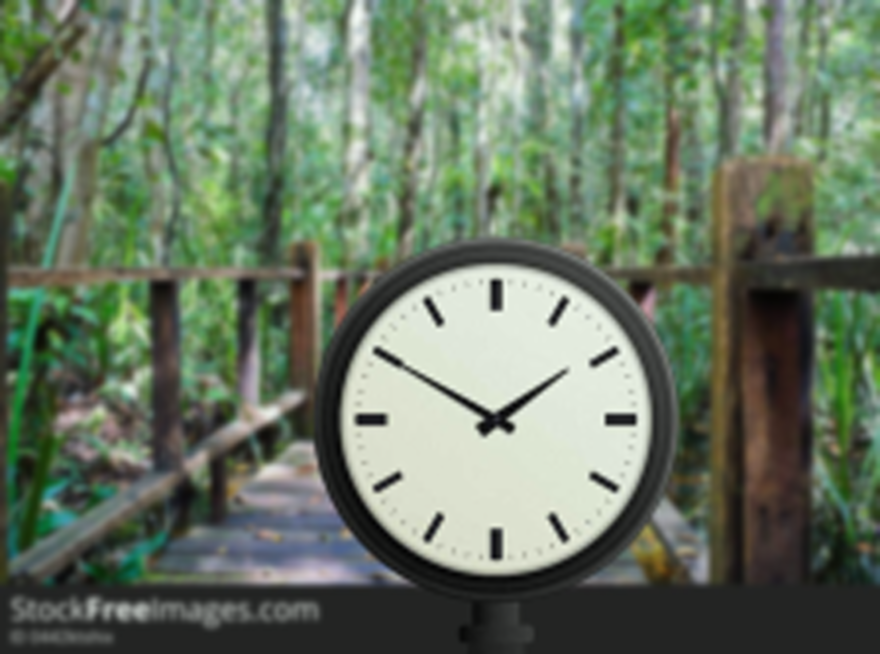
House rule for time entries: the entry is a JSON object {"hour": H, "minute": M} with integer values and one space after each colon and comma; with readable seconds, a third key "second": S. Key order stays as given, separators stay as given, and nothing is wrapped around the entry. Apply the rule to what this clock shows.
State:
{"hour": 1, "minute": 50}
